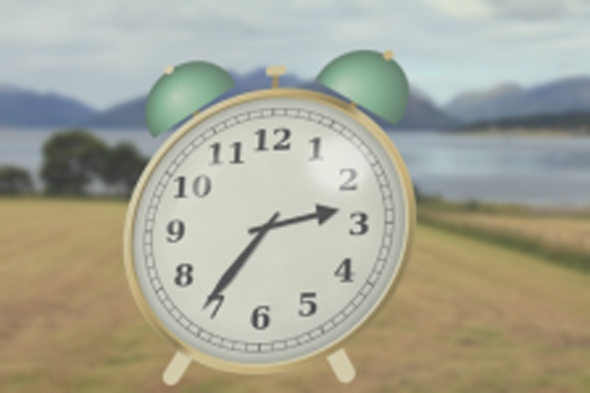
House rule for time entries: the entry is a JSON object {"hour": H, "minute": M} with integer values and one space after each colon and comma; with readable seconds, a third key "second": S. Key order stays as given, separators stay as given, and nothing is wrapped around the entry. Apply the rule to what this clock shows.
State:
{"hour": 2, "minute": 36}
